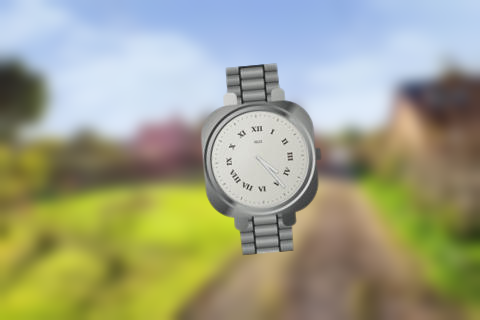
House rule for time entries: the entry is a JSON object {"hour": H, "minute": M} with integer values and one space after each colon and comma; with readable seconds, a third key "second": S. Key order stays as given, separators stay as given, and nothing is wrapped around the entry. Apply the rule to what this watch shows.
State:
{"hour": 4, "minute": 24}
